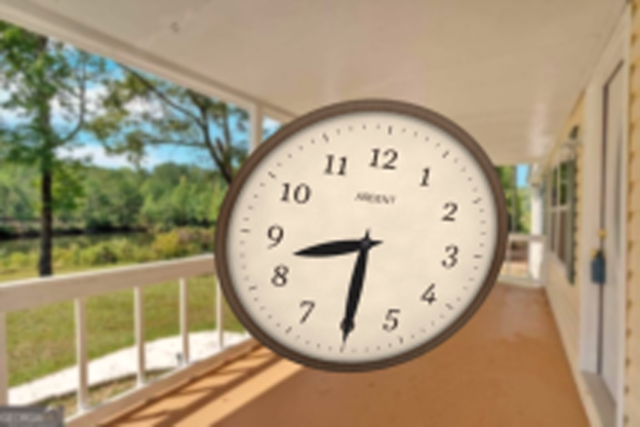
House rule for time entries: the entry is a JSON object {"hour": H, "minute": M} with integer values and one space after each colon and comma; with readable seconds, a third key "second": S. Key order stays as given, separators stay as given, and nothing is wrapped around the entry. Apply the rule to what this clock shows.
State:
{"hour": 8, "minute": 30}
